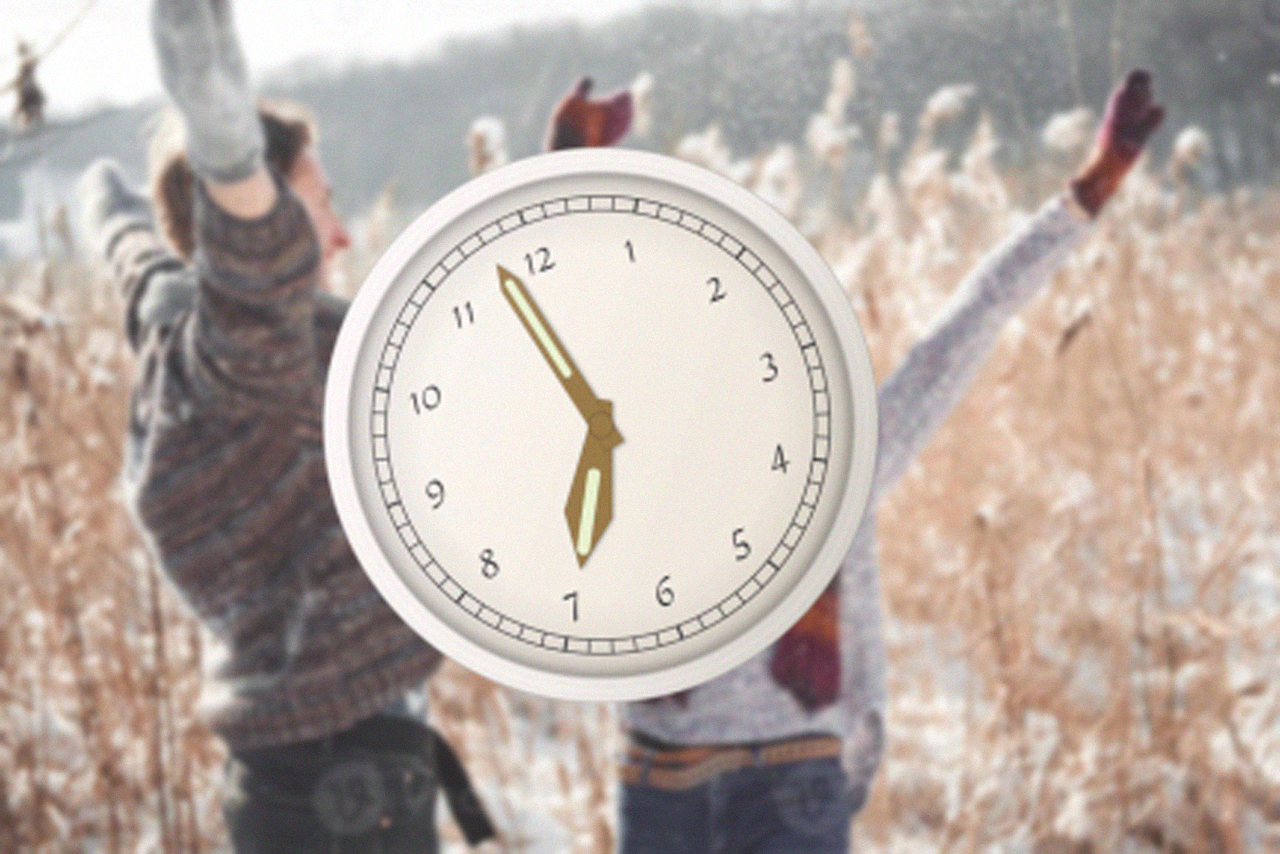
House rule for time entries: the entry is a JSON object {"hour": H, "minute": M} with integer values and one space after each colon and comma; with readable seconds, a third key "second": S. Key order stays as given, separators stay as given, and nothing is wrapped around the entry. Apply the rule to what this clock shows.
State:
{"hour": 6, "minute": 58}
